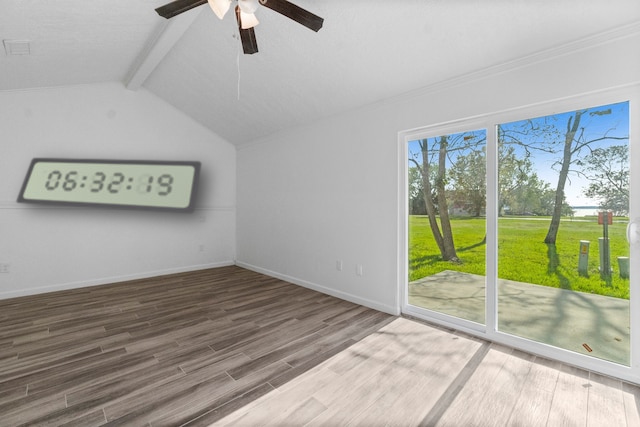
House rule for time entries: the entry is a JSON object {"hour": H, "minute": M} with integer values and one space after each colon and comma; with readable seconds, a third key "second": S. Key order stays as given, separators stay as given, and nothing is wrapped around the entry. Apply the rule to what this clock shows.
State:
{"hour": 6, "minute": 32, "second": 19}
